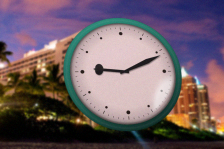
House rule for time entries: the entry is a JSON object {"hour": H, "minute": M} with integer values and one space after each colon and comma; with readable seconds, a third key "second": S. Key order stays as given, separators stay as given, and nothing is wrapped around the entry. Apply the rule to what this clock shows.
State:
{"hour": 9, "minute": 11}
